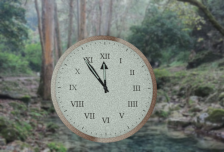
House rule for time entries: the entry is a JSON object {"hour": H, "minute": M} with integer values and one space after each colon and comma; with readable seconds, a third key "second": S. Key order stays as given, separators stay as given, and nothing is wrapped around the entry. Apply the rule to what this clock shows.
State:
{"hour": 11, "minute": 54}
